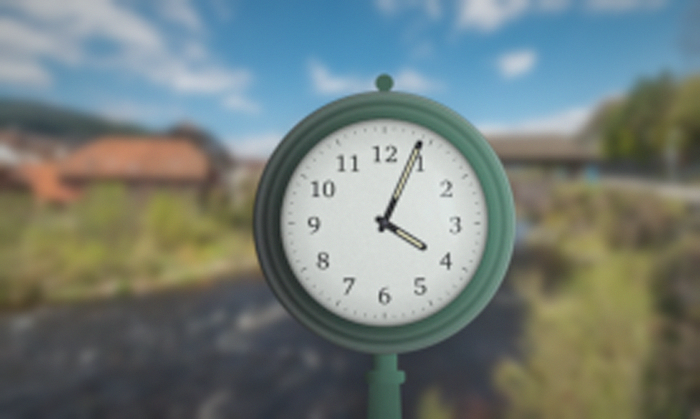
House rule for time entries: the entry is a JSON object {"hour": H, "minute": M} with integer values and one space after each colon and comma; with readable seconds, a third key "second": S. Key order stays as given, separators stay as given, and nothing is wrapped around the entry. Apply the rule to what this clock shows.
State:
{"hour": 4, "minute": 4}
